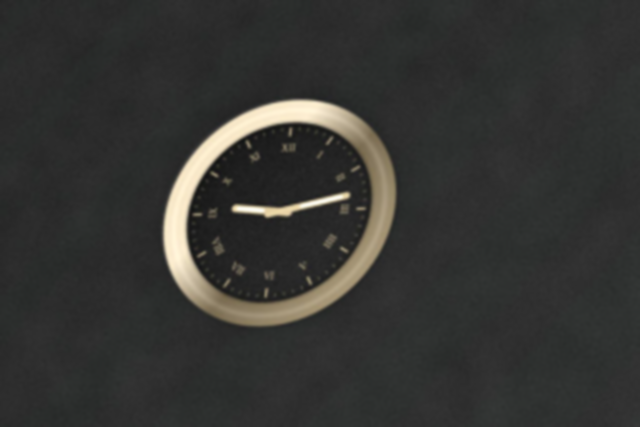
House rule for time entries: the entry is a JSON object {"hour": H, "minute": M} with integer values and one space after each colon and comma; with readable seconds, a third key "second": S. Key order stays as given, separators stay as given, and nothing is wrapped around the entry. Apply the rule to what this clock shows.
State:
{"hour": 9, "minute": 13}
